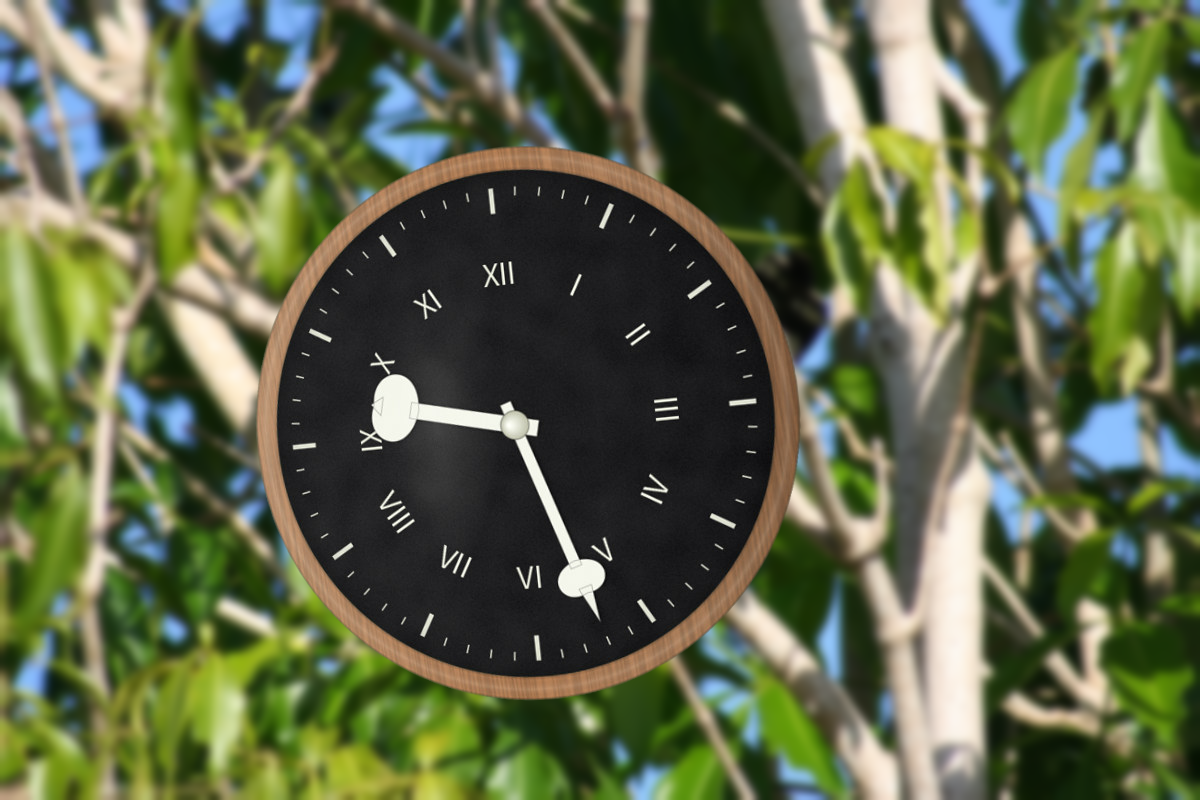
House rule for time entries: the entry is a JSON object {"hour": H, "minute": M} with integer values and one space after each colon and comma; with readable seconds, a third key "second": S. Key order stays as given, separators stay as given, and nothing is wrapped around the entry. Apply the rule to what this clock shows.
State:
{"hour": 9, "minute": 27}
